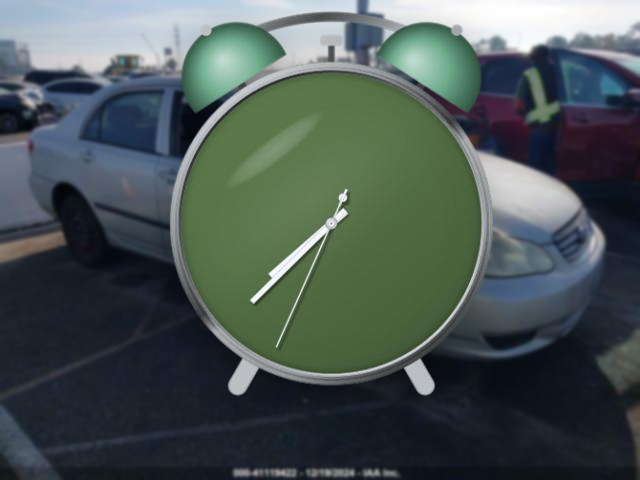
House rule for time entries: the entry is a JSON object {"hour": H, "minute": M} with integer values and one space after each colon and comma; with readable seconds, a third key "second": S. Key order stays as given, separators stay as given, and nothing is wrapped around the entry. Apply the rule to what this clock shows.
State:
{"hour": 7, "minute": 37, "second": 34}
